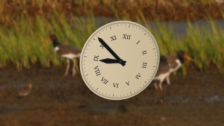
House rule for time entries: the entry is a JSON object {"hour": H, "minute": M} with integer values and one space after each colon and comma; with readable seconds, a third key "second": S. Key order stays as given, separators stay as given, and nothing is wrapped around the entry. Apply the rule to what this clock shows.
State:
{"hour": 8, "minute": 51}
